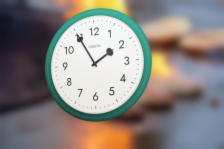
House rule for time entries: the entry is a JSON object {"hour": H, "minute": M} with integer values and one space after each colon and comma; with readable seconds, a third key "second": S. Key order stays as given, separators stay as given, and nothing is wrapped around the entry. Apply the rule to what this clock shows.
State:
{"hour": 1, "minute": 55}
